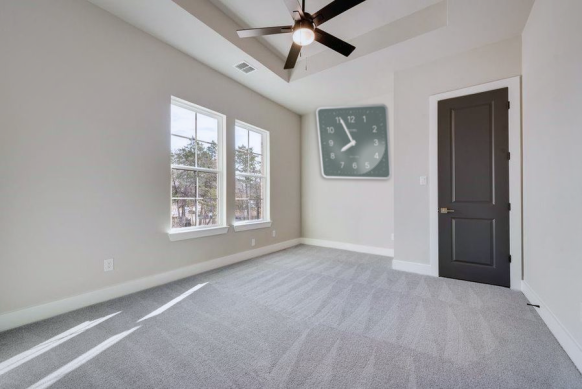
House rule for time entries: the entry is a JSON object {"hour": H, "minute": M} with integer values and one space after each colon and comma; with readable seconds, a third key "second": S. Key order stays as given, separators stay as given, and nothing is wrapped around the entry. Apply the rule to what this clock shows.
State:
{"hour": 7, "minute": 56}
